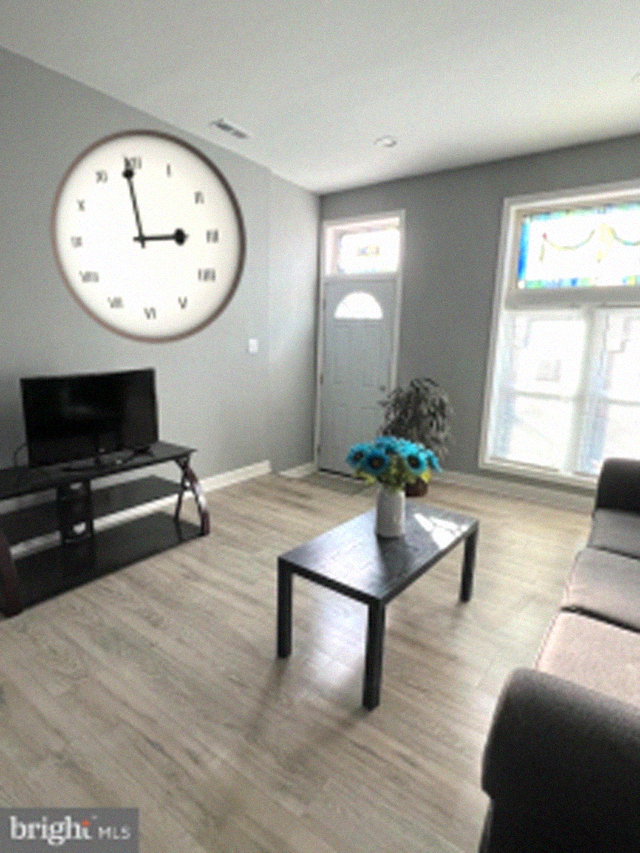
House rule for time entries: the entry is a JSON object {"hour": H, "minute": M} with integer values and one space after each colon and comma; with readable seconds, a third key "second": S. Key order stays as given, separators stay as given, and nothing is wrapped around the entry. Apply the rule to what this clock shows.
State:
{"hour": 2, "minute": 59}
